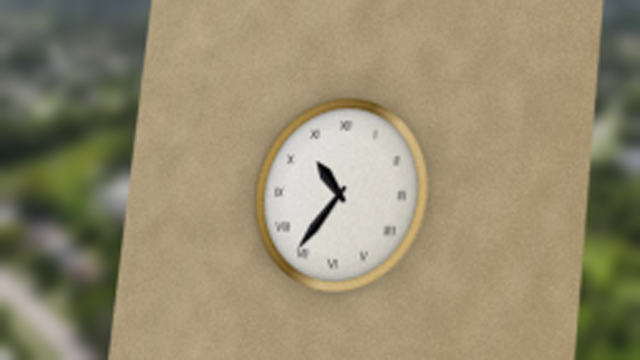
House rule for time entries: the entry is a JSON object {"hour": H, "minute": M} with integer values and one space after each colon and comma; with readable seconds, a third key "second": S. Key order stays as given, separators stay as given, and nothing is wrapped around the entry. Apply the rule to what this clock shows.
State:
{"hour": 10, "minute": 36}
